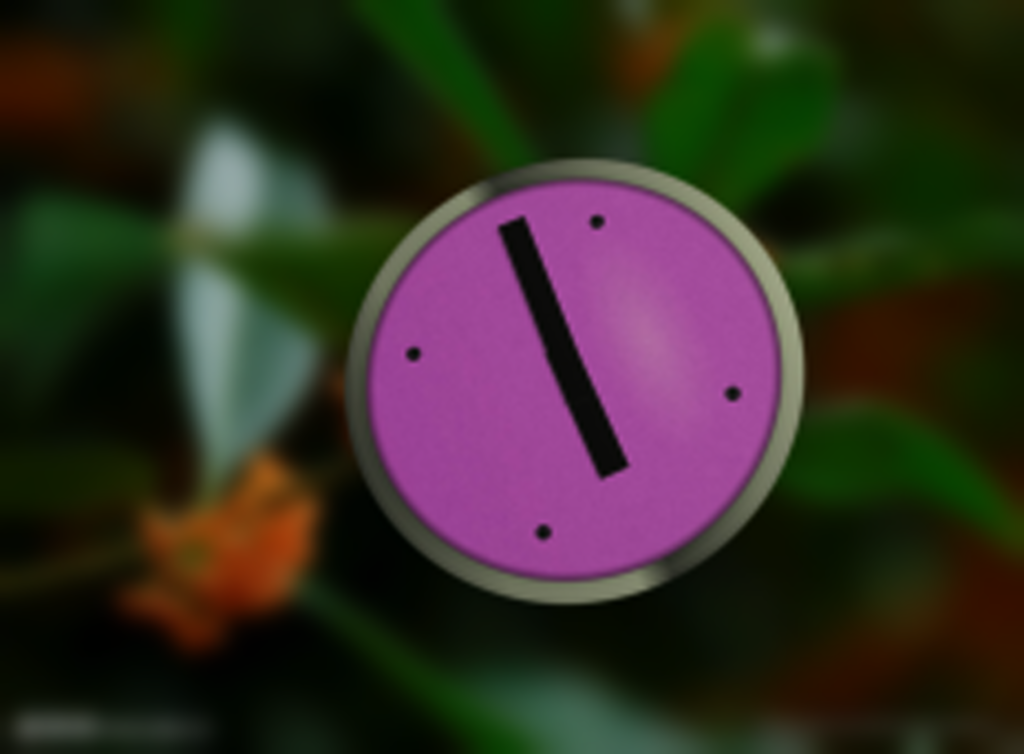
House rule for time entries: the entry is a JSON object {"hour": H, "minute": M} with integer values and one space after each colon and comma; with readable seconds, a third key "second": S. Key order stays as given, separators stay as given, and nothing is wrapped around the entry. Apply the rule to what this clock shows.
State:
{"hour": 4, "minute": 55}
